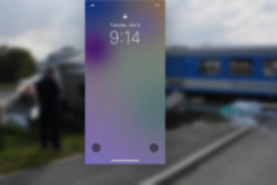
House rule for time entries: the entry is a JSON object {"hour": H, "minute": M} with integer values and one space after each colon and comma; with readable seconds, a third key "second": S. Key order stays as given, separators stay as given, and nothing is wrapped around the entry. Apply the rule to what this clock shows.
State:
{"hour": 9, "minute": 14}
